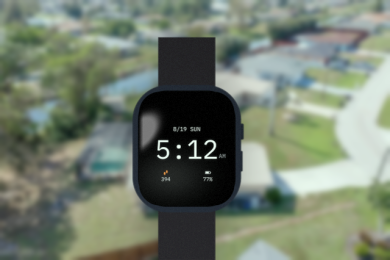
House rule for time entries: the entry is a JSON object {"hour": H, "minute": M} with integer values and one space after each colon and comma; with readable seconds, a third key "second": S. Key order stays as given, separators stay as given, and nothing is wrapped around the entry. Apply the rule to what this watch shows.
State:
{"hour": 5, "minute": 12}
